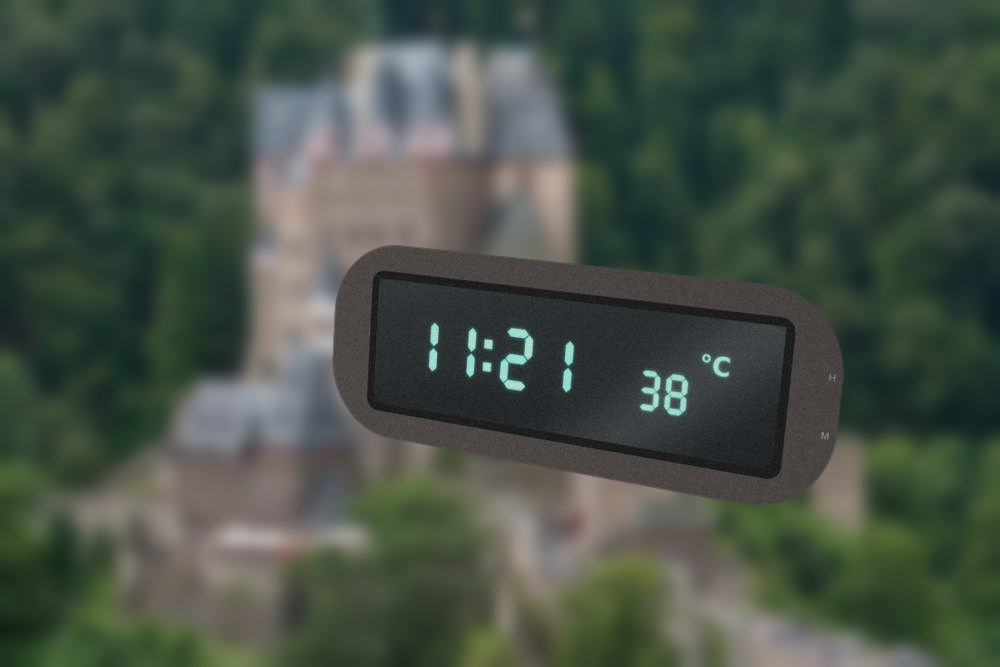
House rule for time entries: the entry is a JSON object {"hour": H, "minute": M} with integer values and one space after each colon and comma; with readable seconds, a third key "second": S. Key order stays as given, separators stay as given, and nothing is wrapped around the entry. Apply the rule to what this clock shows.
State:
{"hour": 11, "minute": 21}
